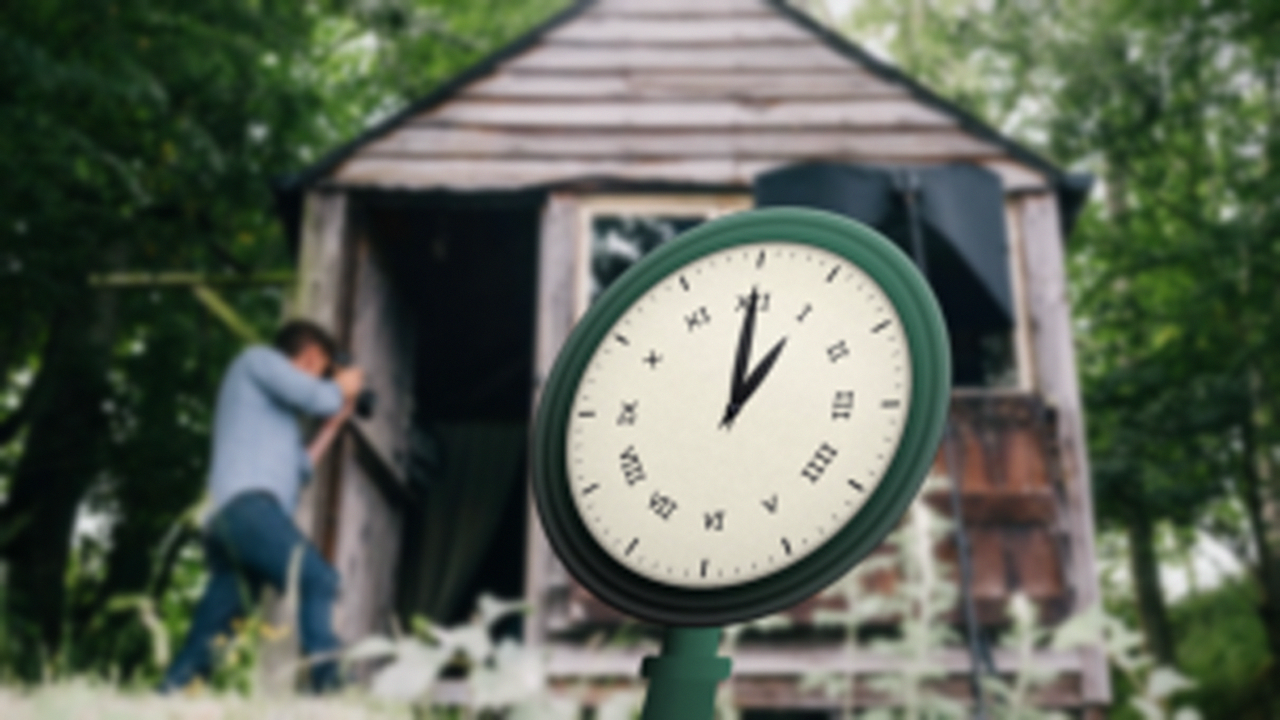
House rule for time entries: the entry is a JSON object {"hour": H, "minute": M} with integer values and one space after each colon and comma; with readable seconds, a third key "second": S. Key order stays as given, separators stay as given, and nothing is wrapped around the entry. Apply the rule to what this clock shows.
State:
{"hour": 1, "minute": 0}
